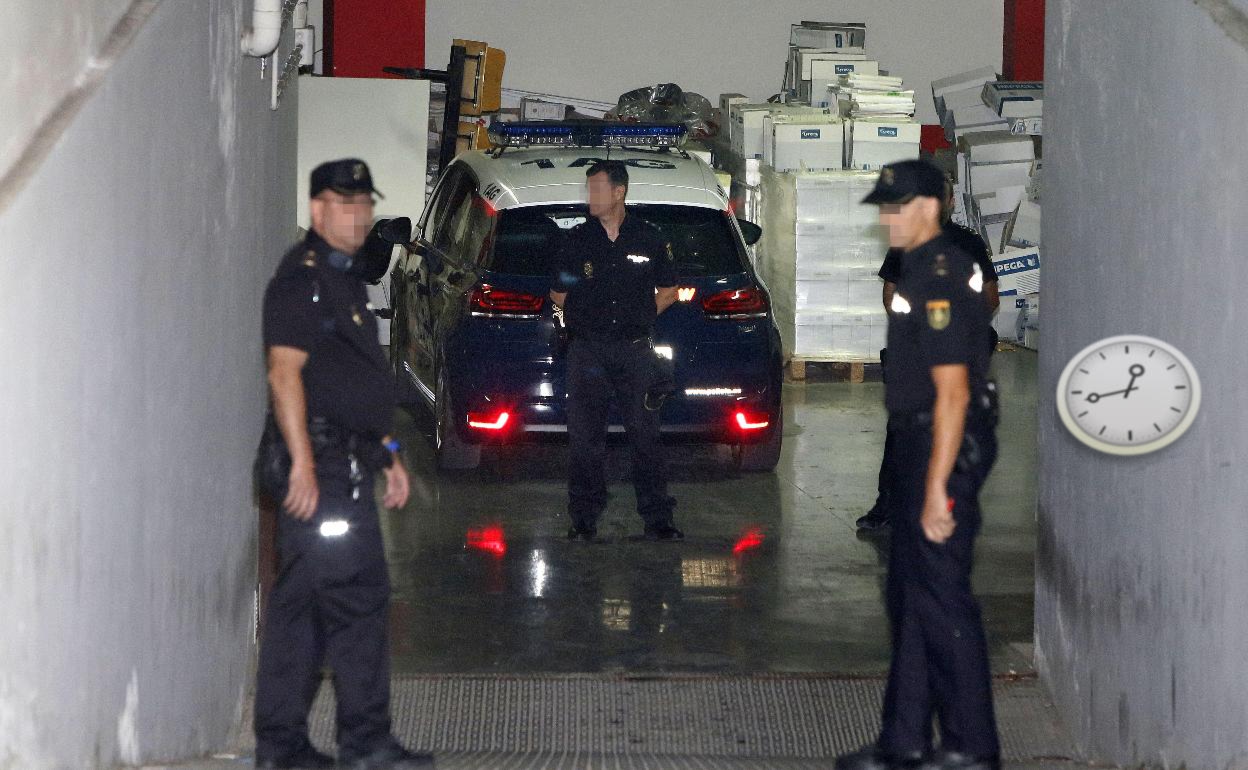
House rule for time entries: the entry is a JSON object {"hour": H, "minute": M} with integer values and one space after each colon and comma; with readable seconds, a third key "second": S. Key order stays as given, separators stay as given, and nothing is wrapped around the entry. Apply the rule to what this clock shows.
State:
{"hour": 12, "minute": 43}
